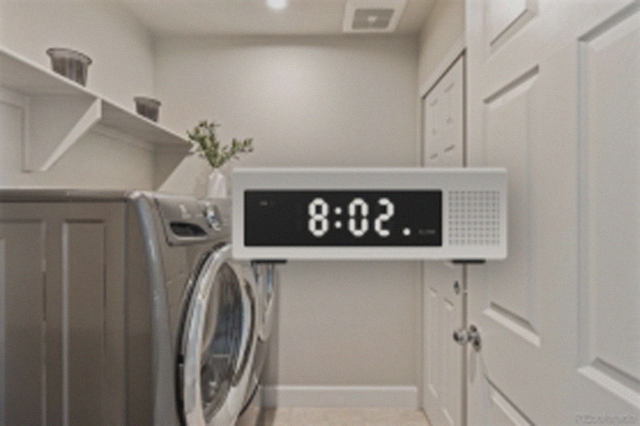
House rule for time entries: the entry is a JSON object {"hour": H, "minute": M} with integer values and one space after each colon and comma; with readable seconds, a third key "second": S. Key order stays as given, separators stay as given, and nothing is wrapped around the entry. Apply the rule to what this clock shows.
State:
{"hour": 8, "minute": 2}
